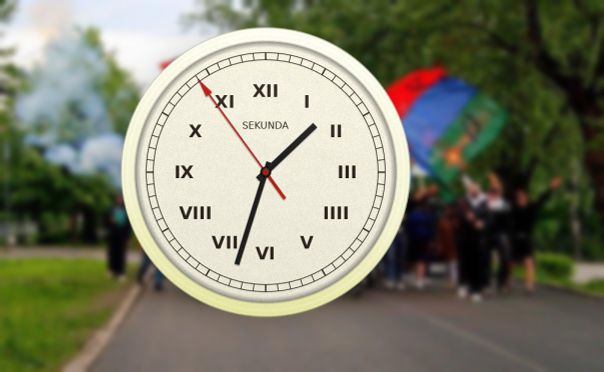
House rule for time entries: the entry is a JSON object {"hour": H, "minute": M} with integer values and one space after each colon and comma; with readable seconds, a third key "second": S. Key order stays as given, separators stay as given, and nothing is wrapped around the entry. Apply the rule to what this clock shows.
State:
{"hour": 1, "minute": 32, "second": 54}
